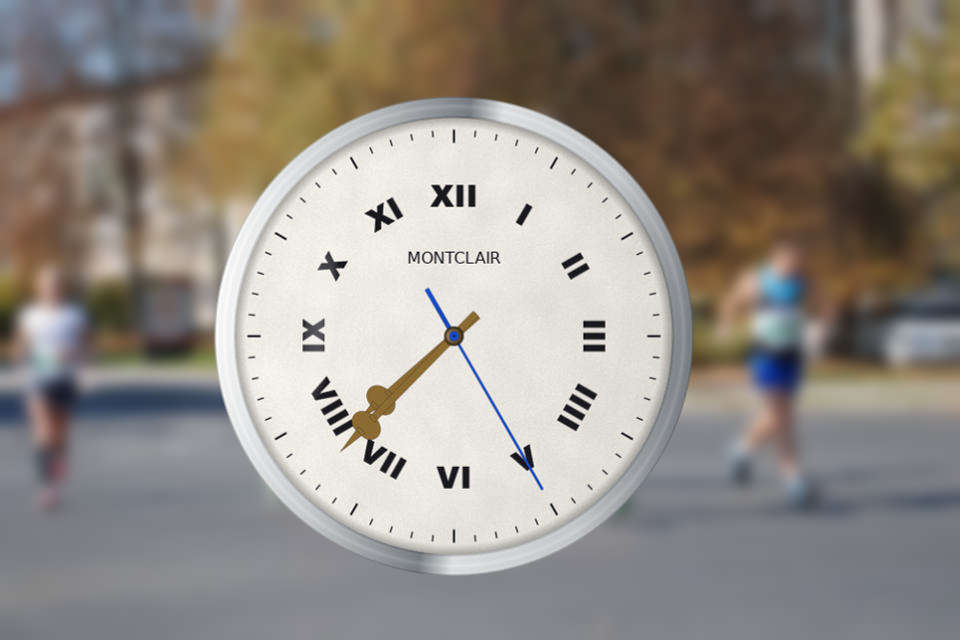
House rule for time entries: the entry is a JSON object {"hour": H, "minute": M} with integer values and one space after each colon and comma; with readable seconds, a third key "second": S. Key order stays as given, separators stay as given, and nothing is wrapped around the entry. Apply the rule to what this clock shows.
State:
{"hour": 7, "minute": 37, "second": 25}
